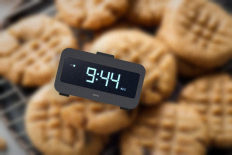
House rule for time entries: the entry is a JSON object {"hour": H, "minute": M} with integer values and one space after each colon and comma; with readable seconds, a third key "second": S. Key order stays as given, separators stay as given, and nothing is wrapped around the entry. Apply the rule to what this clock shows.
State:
{"hour": 9, "minute": 44}
